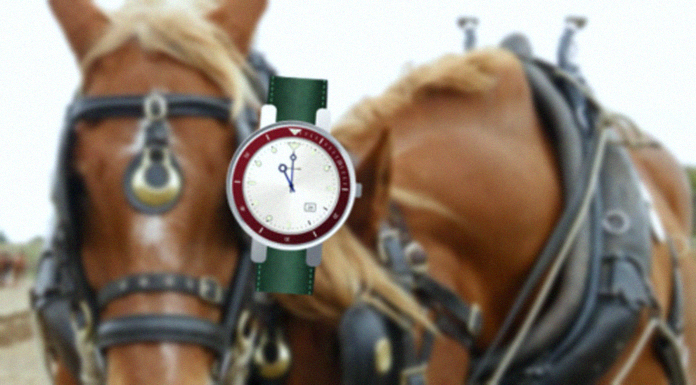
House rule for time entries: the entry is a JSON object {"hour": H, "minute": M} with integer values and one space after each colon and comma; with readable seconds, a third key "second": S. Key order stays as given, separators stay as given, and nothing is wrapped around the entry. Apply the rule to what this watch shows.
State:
{"hour": 11, "minute": 0}
